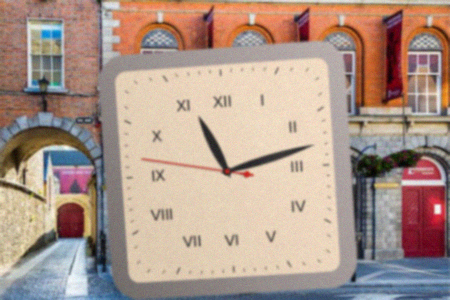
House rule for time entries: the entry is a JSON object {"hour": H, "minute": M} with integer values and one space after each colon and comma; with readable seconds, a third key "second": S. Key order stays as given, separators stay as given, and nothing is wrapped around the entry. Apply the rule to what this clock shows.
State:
{"hour": 11, "minute": 12, "second": 47}
